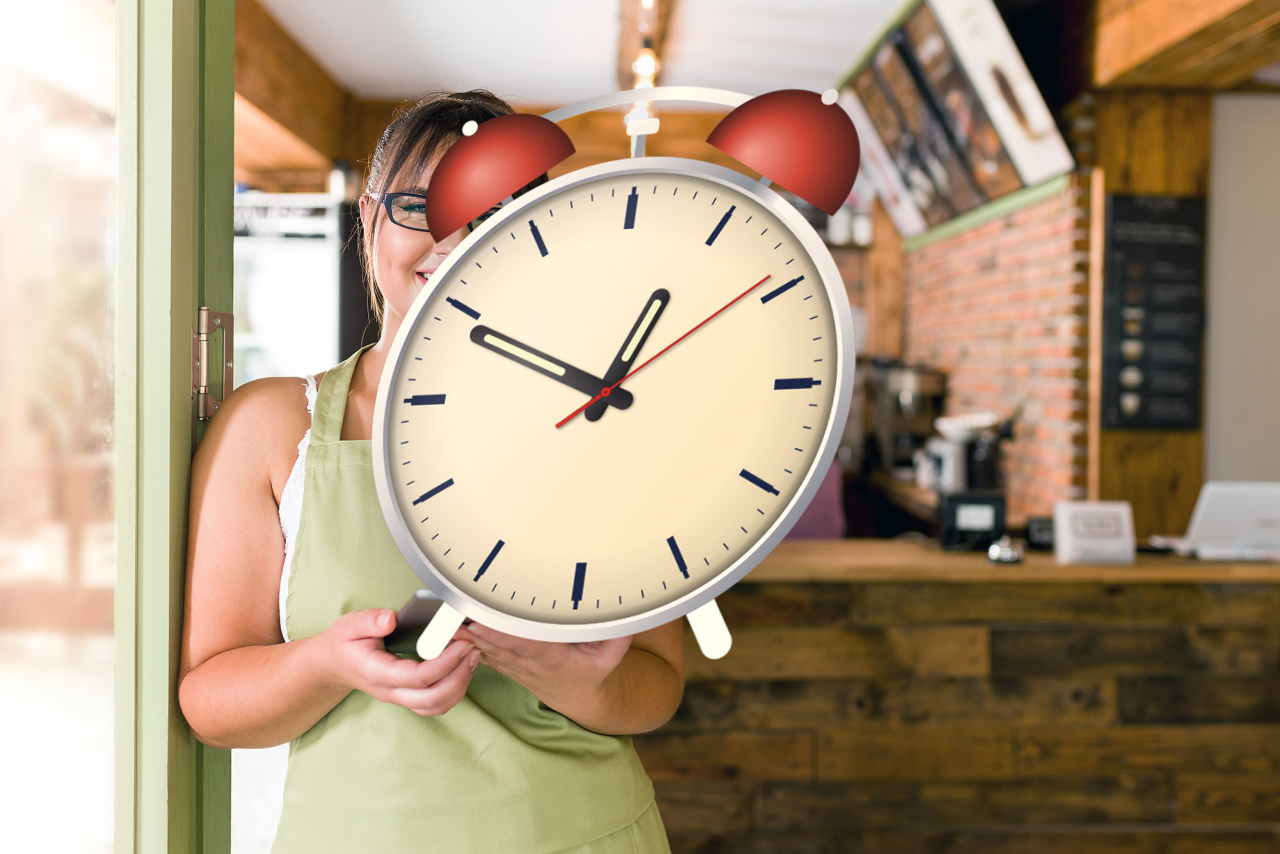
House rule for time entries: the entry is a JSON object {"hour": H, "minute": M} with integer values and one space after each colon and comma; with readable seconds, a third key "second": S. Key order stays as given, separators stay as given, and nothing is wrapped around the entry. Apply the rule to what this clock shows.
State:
{"hour": 12, "minute": 49, "second": 9}
